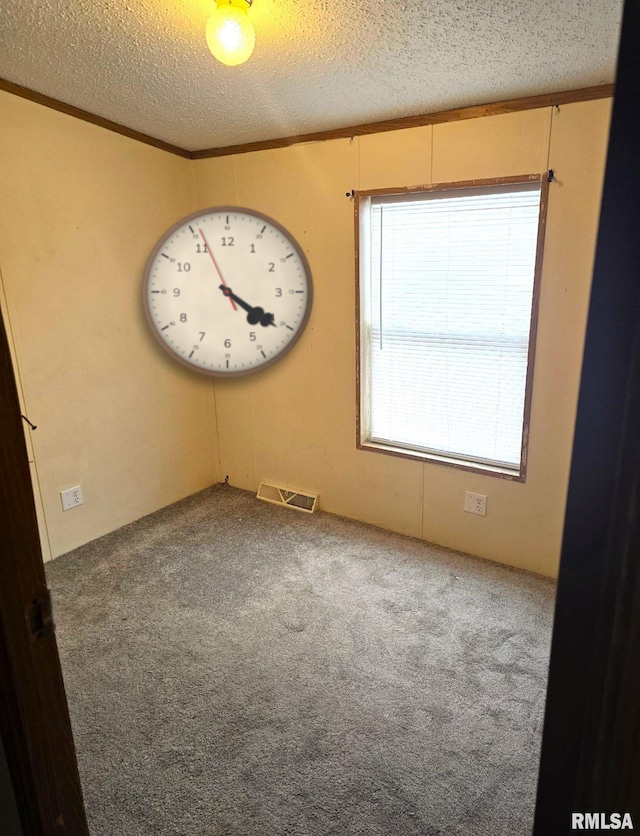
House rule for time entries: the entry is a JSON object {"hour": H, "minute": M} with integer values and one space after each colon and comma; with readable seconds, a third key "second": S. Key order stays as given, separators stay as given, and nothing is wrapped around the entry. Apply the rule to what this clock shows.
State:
{"hour": 4, "minute": 20, "second": 56}
